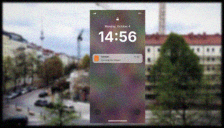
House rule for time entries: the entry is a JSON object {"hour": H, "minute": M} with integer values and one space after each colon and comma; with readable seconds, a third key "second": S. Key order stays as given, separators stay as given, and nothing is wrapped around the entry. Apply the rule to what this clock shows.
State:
{"hour": 14, "minute": 56}
